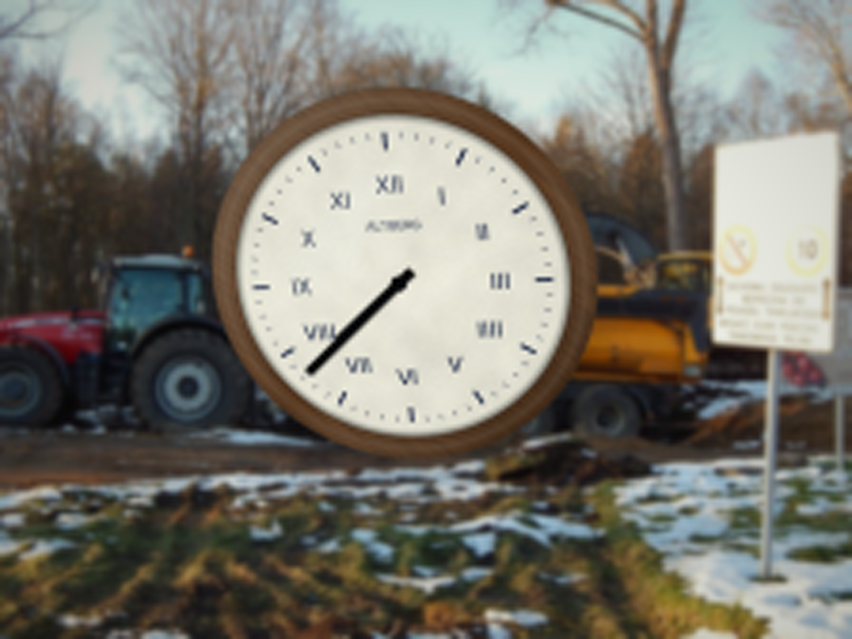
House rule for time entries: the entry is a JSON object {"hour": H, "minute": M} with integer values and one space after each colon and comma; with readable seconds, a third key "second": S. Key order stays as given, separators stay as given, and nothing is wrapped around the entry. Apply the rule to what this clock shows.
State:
{"hour": 7, "minute": 38}
